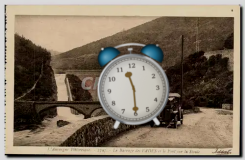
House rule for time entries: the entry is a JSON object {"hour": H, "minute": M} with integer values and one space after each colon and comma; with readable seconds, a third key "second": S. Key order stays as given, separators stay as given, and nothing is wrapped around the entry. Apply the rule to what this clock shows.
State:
{"hour": 11, "minute": 30}
